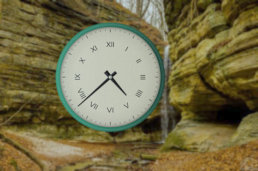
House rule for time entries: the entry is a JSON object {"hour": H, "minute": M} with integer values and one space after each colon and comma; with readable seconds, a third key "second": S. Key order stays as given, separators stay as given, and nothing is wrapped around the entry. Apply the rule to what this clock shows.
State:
{"hour": 4, "minute": 38}
